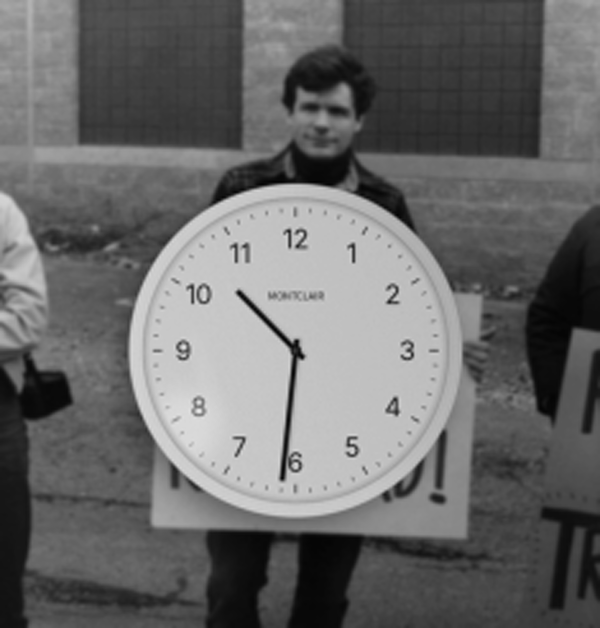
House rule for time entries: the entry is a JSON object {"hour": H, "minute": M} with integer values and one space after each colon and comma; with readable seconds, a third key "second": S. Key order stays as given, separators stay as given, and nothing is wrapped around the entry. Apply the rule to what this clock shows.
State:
{"hour": 10, "minute": 31}
